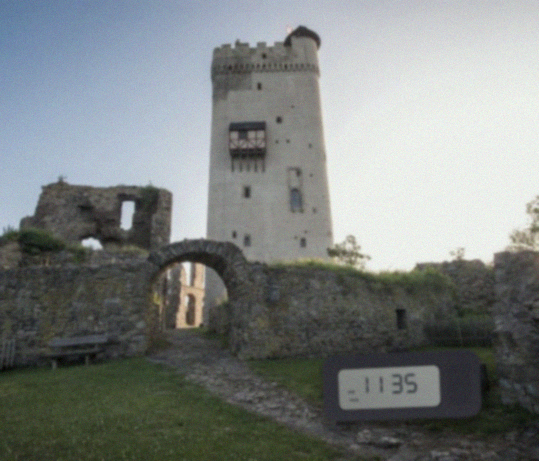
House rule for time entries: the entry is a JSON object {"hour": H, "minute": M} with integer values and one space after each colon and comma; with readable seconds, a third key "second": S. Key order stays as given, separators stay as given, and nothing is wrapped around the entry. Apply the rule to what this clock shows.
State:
{"hour": 11, "minute": 35}
